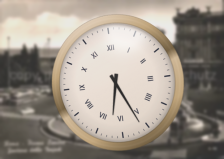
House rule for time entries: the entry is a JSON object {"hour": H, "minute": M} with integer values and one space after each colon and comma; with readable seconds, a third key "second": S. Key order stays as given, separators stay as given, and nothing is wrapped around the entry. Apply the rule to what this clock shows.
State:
{"hour": 6, "minute": 26}
